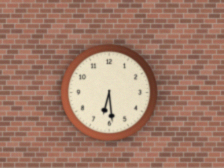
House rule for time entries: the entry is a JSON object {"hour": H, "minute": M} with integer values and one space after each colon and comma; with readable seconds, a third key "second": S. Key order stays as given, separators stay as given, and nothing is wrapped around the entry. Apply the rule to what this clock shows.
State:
{"hour": 6, "minute": 29}
